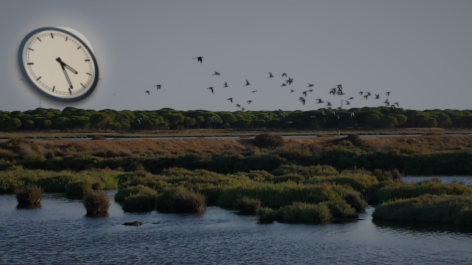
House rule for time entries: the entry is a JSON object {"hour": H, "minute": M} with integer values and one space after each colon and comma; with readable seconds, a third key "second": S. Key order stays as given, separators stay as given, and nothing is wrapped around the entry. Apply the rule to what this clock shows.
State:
{"hour": 4, "minute": 29}
